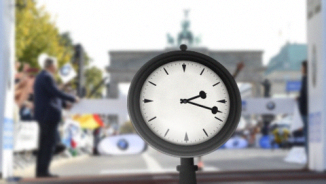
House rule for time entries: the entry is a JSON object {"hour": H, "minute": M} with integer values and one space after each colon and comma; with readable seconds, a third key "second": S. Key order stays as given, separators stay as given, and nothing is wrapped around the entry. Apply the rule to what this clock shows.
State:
{"hour": 2, "minute": 18}
